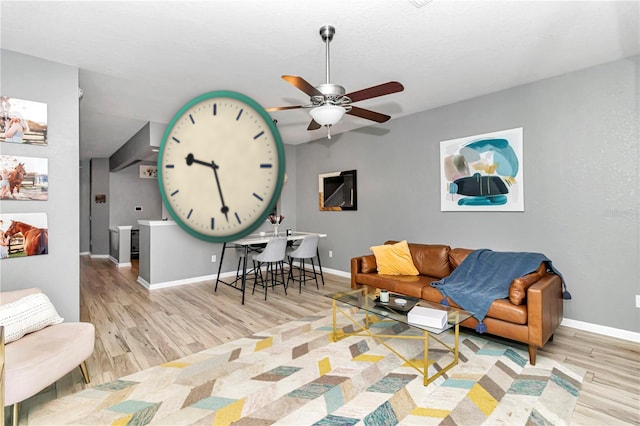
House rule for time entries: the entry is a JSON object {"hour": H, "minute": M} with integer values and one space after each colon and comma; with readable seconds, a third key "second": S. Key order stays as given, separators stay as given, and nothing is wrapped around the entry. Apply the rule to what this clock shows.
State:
{"hour": 9, "minute": 27}
